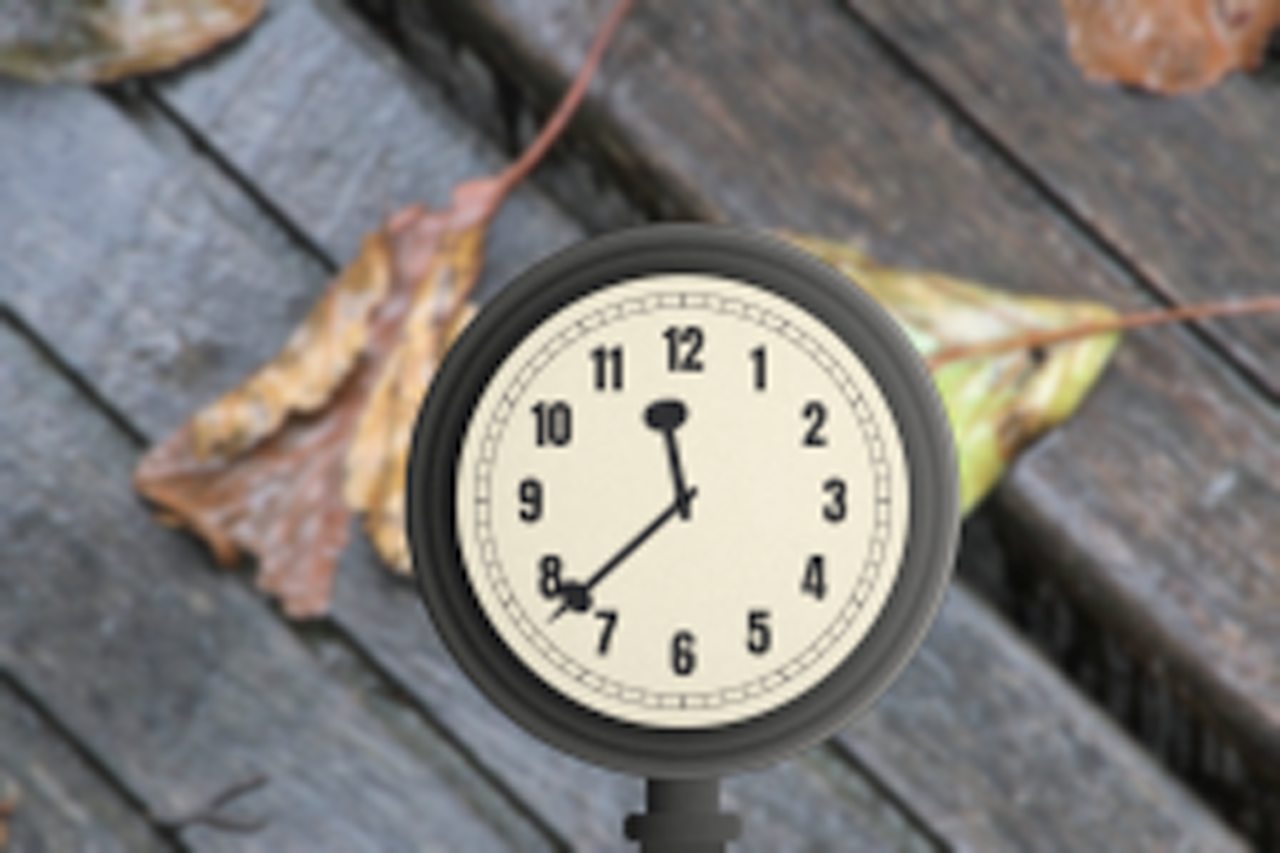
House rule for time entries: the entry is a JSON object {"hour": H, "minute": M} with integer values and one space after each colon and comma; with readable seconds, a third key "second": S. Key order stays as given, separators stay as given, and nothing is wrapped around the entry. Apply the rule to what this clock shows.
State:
{"hour": 11, "minute": 38}
